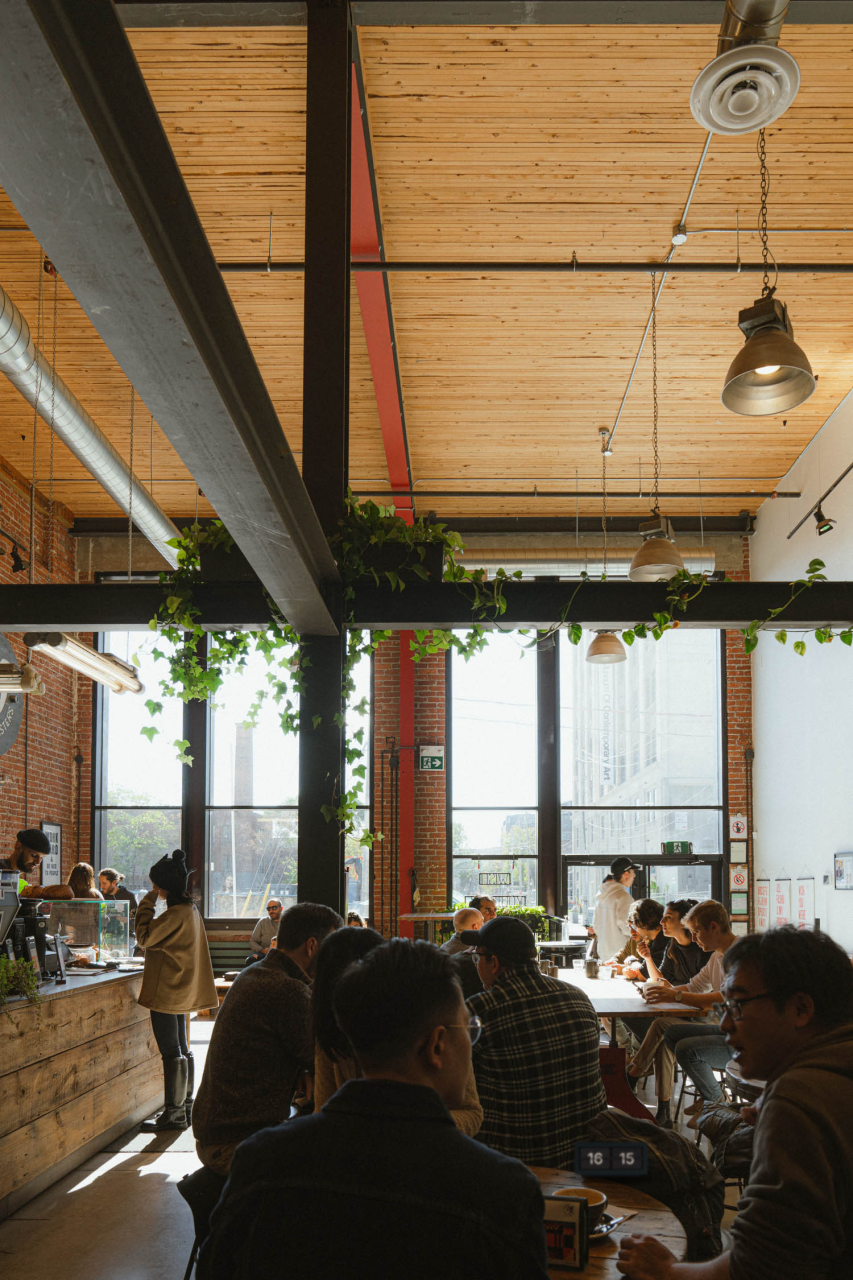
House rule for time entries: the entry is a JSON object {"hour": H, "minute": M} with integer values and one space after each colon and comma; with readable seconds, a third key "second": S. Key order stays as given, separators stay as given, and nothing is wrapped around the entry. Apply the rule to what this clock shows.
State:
{"hour": 16, "minute": 15}
